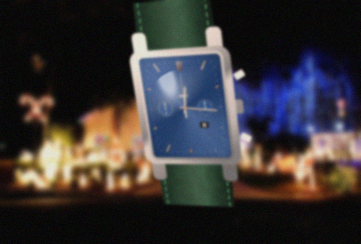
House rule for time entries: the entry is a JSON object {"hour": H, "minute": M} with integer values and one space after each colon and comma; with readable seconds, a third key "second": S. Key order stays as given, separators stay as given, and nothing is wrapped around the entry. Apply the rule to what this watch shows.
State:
{"hour": 12, "minute": 16}
